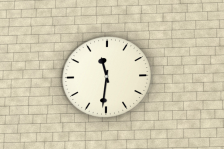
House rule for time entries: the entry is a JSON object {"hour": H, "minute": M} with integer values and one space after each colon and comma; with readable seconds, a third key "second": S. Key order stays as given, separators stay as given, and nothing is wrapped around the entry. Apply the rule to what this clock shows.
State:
{"hour": 11, "minute": 31}
